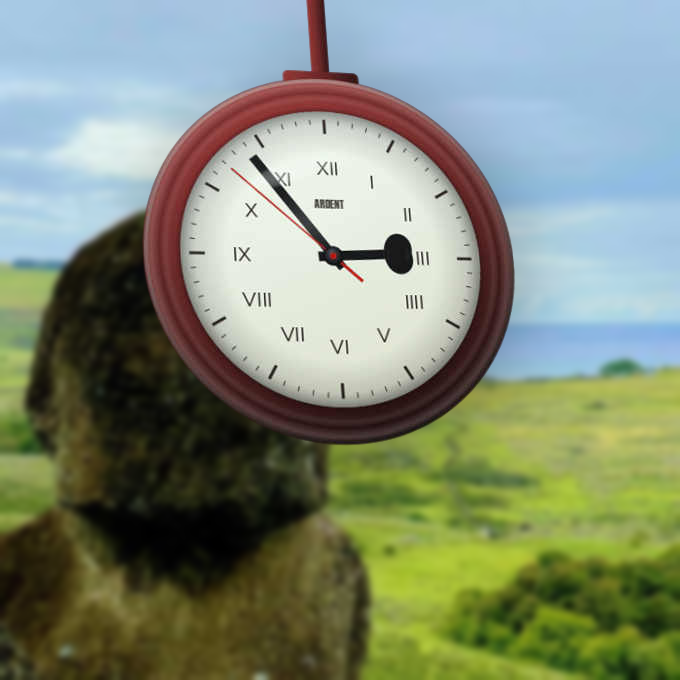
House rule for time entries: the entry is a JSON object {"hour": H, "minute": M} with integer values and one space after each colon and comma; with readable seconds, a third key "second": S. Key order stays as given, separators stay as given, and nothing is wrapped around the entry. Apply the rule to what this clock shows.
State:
{"hour": 2, "minute": 53, "second": 52}
